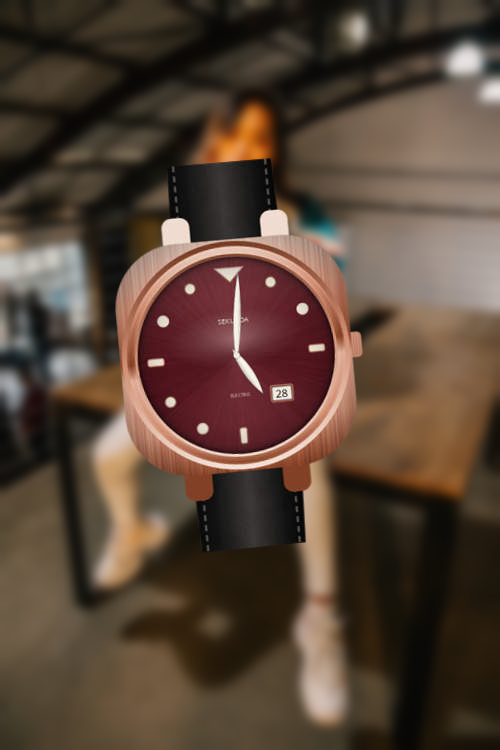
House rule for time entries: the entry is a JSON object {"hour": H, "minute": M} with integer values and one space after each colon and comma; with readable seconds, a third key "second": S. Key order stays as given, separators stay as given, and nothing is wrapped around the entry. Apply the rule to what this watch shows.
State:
{"hour": 5, "minute": 1}
